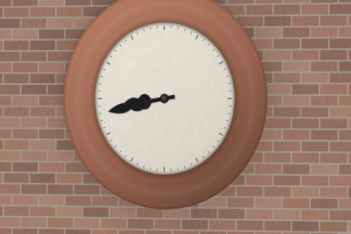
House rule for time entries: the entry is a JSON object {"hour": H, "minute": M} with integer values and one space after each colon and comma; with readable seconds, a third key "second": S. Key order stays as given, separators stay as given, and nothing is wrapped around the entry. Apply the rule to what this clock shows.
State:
{"hour": 8, "minute": 43}
